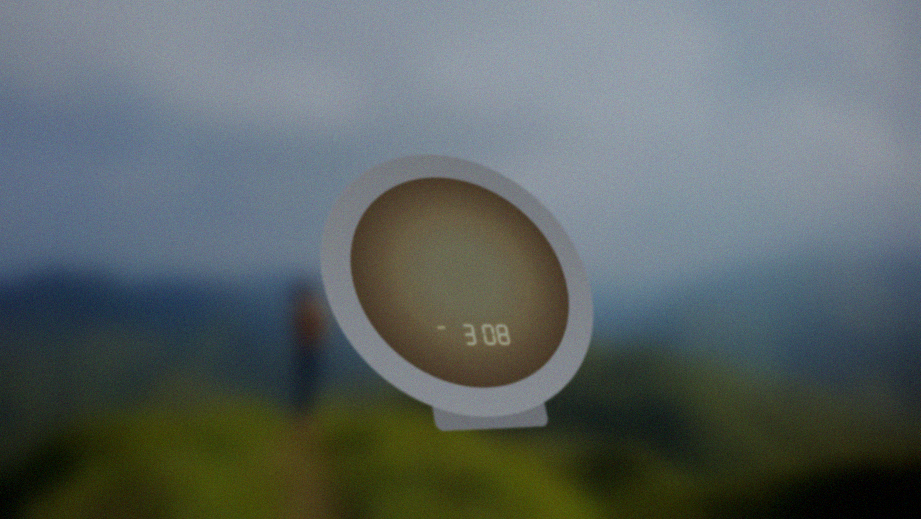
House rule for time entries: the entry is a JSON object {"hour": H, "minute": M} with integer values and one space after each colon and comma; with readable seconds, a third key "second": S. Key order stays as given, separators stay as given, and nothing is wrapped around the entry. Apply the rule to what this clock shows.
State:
{"hour": 3, "minute": 8}
